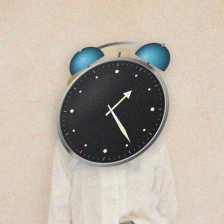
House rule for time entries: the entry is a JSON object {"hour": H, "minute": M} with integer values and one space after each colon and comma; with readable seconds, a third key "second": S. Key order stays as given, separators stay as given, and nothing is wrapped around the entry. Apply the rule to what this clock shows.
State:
{"hour": 1, "minute": 24}
